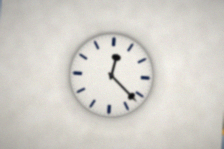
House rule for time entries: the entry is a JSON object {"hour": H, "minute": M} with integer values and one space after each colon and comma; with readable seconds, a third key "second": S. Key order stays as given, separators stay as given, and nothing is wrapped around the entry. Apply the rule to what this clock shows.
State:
{"hour": 12, "minute": 22}
